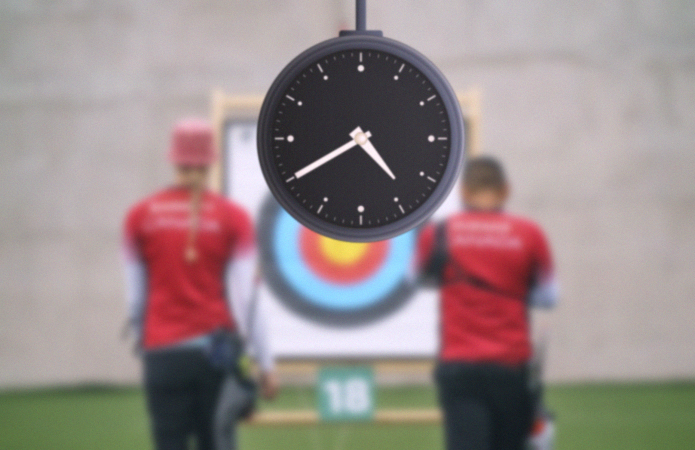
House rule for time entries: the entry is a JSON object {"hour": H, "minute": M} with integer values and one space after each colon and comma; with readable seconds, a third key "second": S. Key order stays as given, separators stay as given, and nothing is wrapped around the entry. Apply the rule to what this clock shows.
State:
{"hour": 4, "minute": 40}
